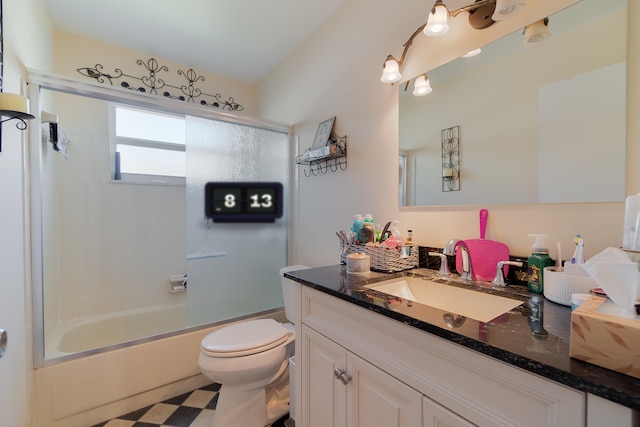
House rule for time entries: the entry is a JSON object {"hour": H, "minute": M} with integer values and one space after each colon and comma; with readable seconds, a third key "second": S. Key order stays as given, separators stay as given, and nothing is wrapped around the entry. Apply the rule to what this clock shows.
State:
{"hour": 8, "minute": 13}
